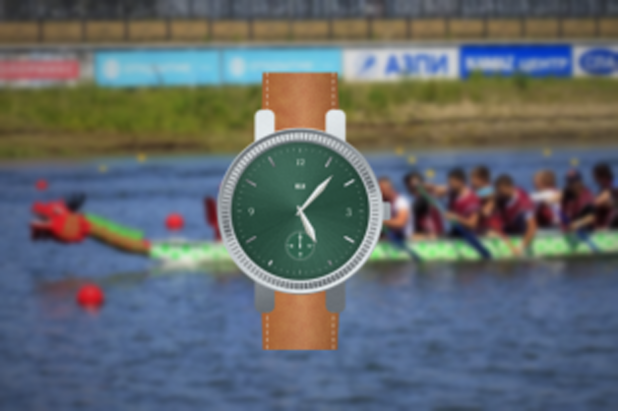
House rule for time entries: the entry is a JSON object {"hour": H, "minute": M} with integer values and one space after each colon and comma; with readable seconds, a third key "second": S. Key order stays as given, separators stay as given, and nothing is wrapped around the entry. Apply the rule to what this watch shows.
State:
{"hour": 5, "minute": 7}
